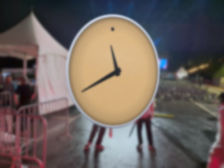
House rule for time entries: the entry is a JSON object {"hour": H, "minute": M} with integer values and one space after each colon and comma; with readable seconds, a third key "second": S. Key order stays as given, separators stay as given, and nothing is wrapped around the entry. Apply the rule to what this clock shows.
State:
{"hour": 11, "minute": 42}
